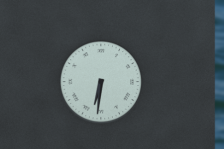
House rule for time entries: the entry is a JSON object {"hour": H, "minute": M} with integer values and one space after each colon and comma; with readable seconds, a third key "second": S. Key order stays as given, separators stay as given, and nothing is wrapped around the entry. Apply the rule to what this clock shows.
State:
{"hour": 6, "minute": 31}
